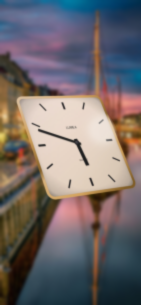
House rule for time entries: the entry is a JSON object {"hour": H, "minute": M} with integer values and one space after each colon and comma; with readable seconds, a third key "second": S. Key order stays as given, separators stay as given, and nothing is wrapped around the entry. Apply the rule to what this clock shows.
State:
{"hour": 5, "minute": 49}
